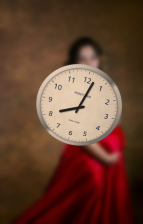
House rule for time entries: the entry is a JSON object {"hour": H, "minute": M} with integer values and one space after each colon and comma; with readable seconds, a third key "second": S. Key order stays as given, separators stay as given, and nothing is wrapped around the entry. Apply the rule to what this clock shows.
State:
{"hour": 8, "minute": 2}
